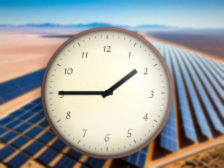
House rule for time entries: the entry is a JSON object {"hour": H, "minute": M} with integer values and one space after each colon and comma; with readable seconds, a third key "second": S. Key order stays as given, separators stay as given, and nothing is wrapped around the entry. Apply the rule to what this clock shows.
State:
{"hour": 1, "minute": 45}
